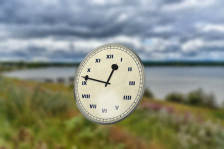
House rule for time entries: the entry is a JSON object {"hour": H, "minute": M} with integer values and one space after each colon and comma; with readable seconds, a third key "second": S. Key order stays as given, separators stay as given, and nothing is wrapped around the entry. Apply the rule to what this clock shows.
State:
{"hour": 12, "minute": 47}
